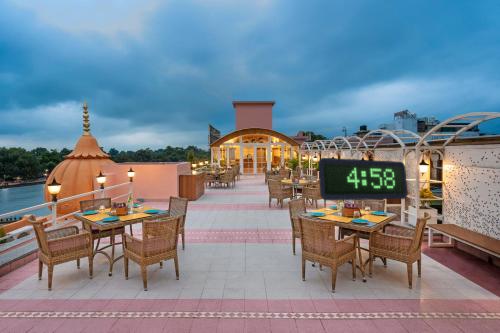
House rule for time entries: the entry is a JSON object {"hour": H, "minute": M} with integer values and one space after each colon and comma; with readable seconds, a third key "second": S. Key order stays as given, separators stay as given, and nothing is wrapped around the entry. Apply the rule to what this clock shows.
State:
{"hour": 4, "minute": 58}
